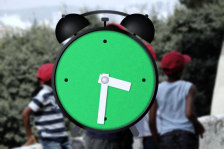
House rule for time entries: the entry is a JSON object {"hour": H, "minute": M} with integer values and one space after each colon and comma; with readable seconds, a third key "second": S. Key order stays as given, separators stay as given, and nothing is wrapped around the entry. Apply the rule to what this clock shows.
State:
{"hour": 3, "minute": 31}
